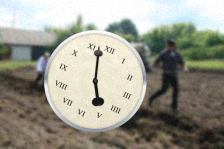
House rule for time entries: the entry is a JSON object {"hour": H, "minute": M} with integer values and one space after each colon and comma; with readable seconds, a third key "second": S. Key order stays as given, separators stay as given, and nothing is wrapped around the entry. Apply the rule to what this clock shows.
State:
{"hour": 4, "minute": 57}
